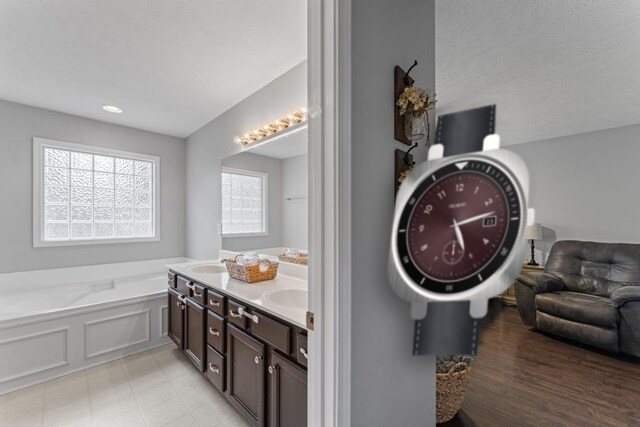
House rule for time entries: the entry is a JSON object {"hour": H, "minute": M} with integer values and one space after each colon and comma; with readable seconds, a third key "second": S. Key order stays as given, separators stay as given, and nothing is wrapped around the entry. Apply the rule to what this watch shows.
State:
{"hour": 5, "minute": 13}
